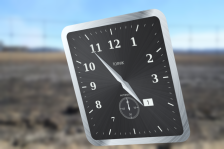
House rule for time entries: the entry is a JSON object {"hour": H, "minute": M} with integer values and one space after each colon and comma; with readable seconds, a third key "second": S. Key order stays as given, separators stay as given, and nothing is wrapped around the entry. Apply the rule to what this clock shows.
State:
{"hour": 4, "minute": 54}
